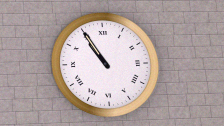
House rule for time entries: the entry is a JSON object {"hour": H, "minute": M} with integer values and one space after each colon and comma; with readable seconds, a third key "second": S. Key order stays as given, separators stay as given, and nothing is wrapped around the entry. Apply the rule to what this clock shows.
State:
{"hour": 10, "minute": 55}
